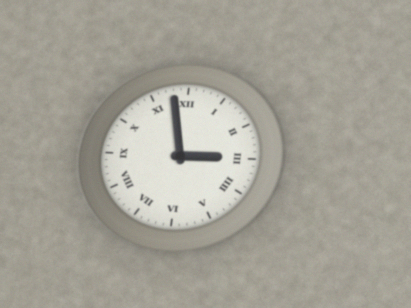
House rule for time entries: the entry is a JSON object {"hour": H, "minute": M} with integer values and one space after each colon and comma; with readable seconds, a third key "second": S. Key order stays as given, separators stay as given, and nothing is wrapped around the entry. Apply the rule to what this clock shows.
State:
{"hour": 2, "minute": 58}
